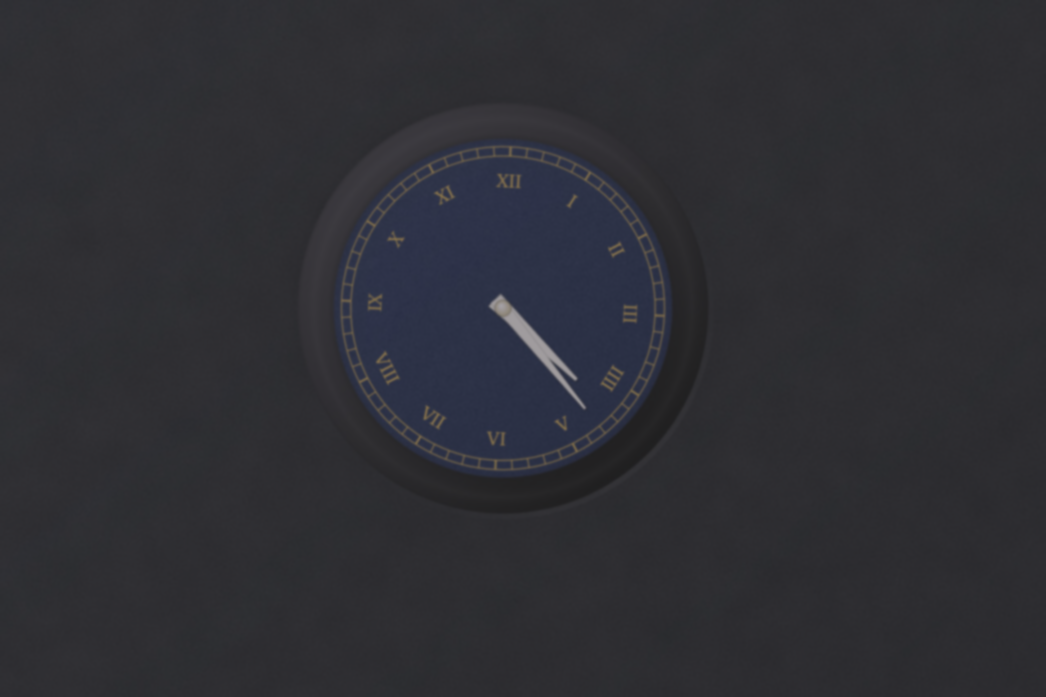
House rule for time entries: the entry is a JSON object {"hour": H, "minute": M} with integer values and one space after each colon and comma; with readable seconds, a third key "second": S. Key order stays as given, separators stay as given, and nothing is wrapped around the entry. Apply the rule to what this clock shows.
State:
{"hour": 4, "minute": 23}
